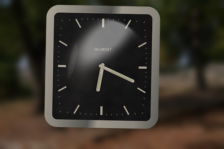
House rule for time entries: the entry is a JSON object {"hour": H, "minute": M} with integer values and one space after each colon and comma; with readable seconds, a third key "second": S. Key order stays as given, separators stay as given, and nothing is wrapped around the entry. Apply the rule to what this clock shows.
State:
{"hour": 6, "minute": 19}
